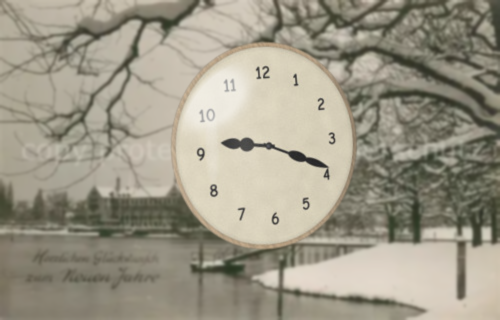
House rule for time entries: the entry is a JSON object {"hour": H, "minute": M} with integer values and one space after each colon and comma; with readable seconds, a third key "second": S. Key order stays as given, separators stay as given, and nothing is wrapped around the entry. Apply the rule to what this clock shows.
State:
{"hour": 9, "minute": 19}
